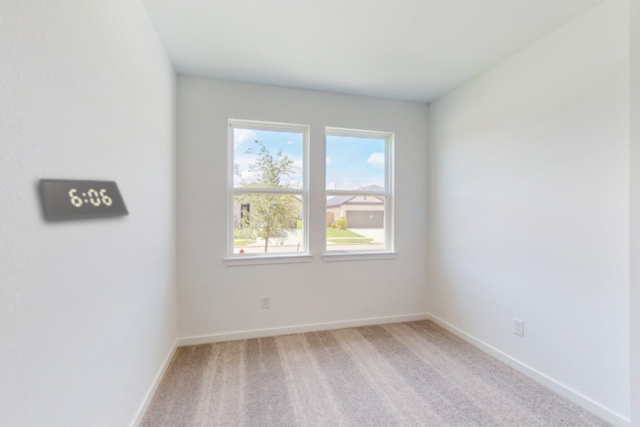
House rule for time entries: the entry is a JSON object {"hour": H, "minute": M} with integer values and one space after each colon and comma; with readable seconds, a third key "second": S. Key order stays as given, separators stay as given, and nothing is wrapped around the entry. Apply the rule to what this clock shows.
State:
{"hour": 6, "minute": 6}
